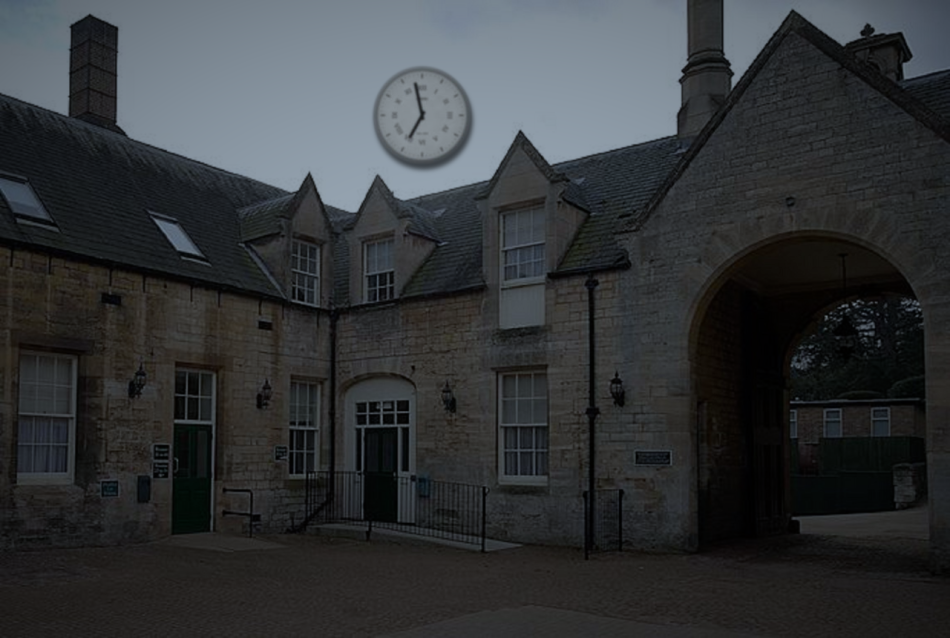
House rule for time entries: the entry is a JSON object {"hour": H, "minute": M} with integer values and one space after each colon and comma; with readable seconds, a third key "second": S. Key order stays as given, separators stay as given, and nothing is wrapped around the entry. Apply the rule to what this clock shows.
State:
{"hour": 6, "minute": 58}
